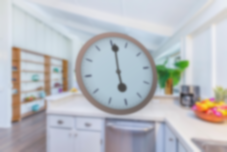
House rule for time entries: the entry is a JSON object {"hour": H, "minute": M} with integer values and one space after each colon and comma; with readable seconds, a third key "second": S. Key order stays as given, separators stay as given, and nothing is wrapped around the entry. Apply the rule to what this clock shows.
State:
{"hour": 6, "minute": 1}
